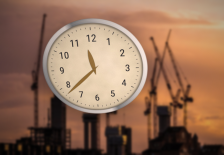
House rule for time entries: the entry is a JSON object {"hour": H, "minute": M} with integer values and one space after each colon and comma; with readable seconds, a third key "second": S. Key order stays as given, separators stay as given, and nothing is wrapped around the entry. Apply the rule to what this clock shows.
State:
{"hour": 11, "minute": 38}
